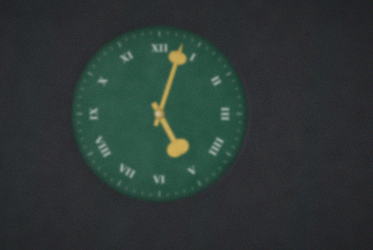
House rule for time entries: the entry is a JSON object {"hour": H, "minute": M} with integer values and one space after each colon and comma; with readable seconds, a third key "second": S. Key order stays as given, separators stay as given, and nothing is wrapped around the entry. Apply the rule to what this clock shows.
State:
{"hour": 5, "minute": 3}
